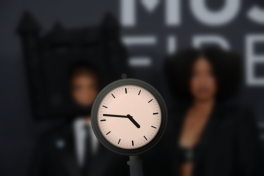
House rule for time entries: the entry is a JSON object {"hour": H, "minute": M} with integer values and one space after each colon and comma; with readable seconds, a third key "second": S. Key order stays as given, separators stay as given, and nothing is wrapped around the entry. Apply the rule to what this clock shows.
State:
{"hour": 4, "minute": 47}
